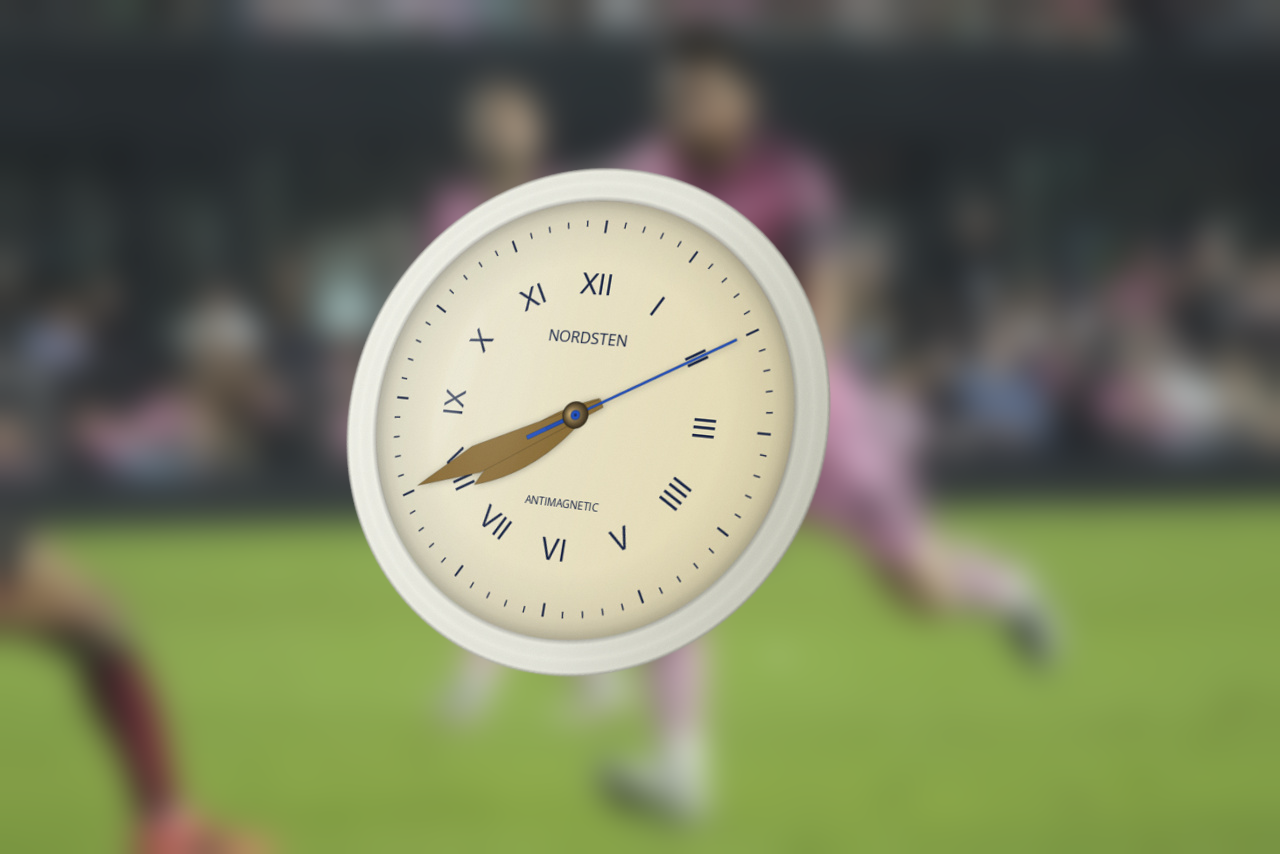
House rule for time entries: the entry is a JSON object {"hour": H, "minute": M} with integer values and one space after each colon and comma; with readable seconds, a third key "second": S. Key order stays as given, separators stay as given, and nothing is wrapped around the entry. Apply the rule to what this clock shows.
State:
{"hour": 7, "minute": 40, "second": 10}
